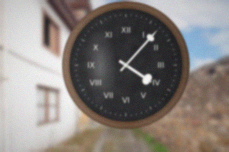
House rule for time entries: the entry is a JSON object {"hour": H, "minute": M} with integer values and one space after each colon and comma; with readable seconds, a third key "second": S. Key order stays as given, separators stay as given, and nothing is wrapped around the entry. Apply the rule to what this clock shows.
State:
{"hour": 4, "minute": 7}
